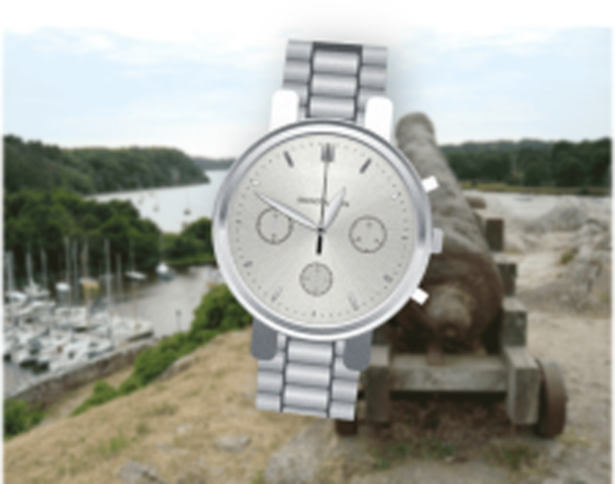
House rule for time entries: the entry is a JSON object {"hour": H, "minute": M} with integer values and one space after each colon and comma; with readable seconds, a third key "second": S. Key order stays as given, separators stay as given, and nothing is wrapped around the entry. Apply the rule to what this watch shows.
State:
{"hour": 12, "minute": 49}
